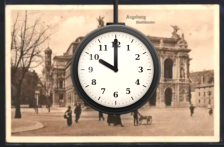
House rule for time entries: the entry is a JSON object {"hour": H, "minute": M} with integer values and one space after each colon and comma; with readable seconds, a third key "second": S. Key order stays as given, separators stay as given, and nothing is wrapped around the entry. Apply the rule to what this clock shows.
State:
{"hour": 10, "minute": 0}
